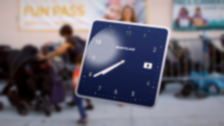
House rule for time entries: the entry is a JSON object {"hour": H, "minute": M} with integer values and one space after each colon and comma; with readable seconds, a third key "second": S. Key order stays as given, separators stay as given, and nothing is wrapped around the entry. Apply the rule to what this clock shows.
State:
{"hour": 7, "minute": 39}
